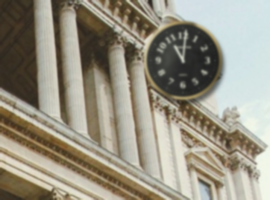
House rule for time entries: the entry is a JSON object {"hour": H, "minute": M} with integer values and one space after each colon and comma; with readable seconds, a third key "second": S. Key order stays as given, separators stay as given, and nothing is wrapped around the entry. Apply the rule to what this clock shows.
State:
{"hour": 11, "minute": 1}
